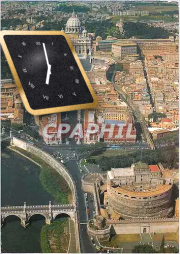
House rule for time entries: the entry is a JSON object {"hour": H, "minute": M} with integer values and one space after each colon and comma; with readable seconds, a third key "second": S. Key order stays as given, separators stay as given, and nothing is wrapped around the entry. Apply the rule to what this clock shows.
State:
{"hour": 7, "minute": 2}
